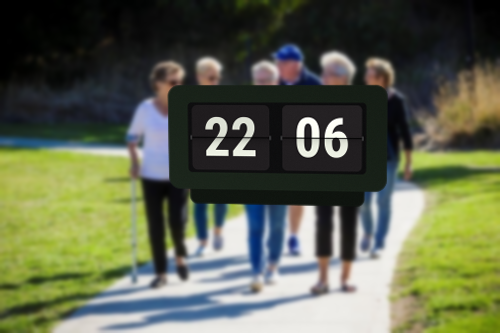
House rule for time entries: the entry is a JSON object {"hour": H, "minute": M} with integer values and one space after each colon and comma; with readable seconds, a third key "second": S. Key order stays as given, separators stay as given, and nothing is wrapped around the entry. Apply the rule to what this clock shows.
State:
{"hour": 22, "minute": 6}
